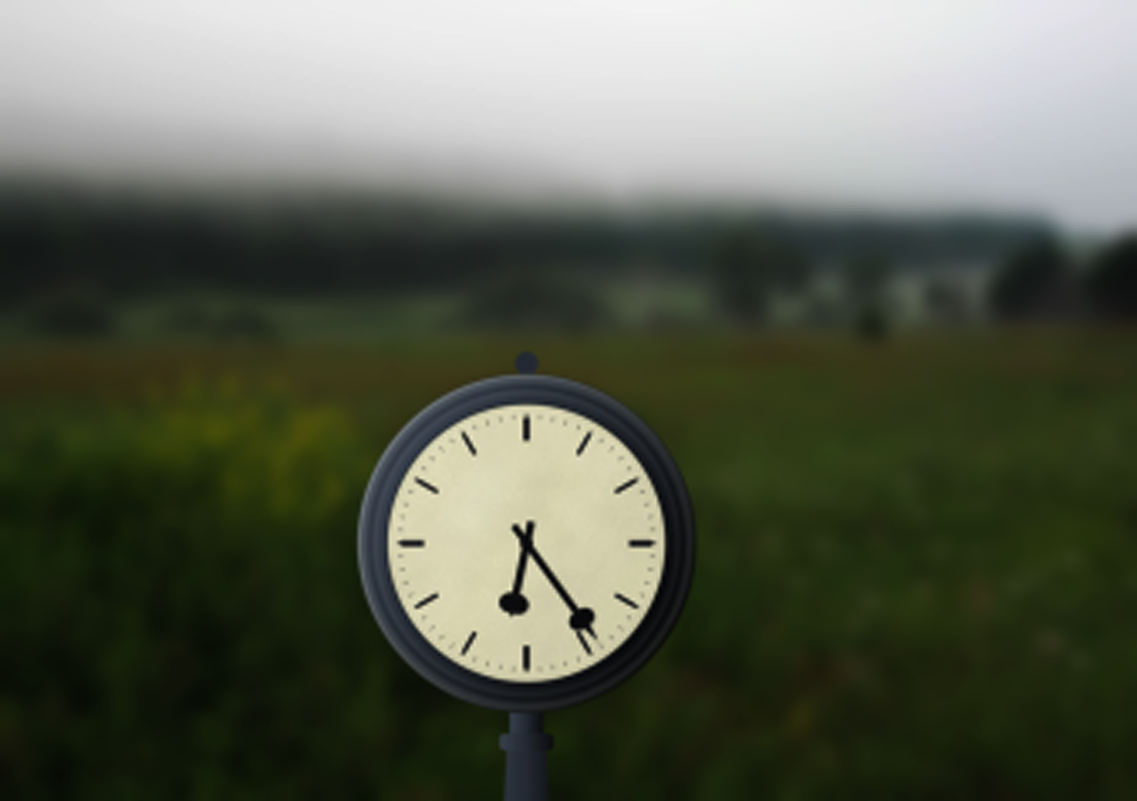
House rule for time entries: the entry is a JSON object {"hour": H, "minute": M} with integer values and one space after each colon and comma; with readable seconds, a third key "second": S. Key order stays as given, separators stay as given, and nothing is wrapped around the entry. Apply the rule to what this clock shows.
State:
{"hour": 6, "minute": 24}
